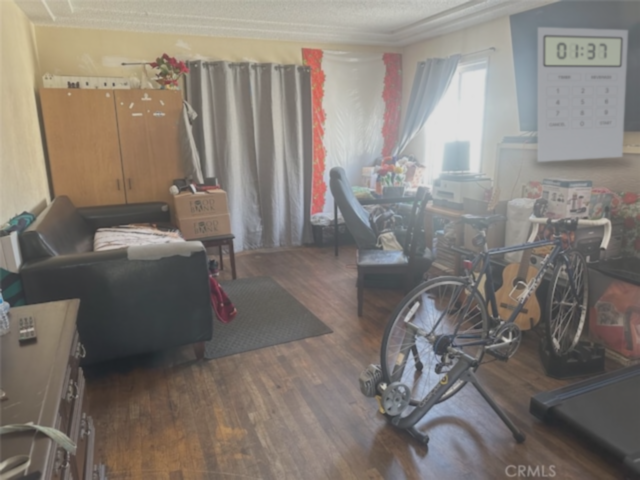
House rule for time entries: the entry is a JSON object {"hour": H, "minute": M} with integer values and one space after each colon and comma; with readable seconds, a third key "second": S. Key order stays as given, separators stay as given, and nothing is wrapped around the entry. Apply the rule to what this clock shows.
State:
{"hour": 1, "minute": 37}
